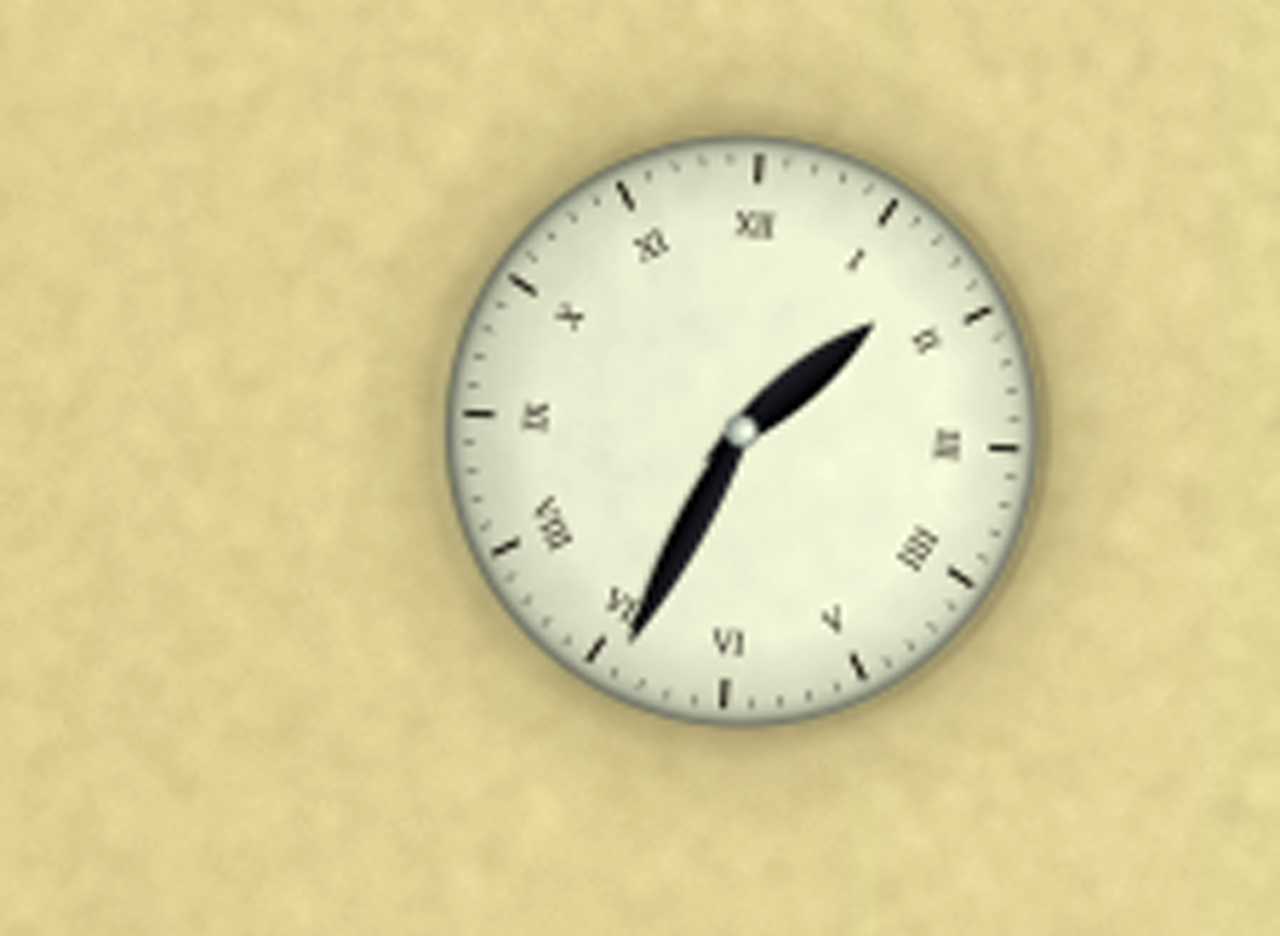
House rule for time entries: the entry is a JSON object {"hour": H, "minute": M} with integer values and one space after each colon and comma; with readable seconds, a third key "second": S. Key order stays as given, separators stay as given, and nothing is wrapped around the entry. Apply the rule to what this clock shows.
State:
{"hour": 1, "minute": 34}
